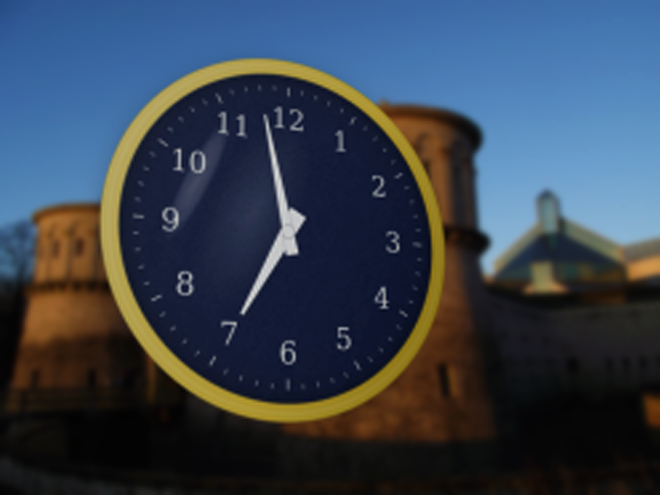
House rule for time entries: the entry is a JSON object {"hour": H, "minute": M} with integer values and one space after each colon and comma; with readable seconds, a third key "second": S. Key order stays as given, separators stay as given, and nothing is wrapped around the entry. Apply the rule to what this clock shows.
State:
{"hour": 6, "minute": 58}
